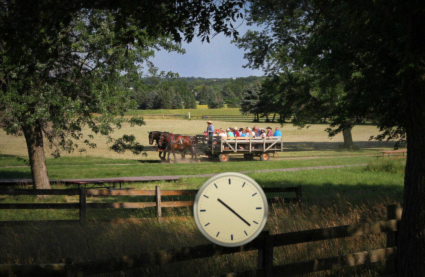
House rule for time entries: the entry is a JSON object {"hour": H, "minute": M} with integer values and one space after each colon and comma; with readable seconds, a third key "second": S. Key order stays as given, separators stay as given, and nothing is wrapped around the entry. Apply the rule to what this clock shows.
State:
{"hour": 10, "minute": 22}
